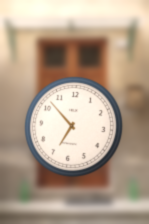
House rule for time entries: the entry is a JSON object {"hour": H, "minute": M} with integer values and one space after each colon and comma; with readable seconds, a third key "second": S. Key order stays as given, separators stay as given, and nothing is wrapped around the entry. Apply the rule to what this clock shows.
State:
{"hour": 6, "minute": 52}
